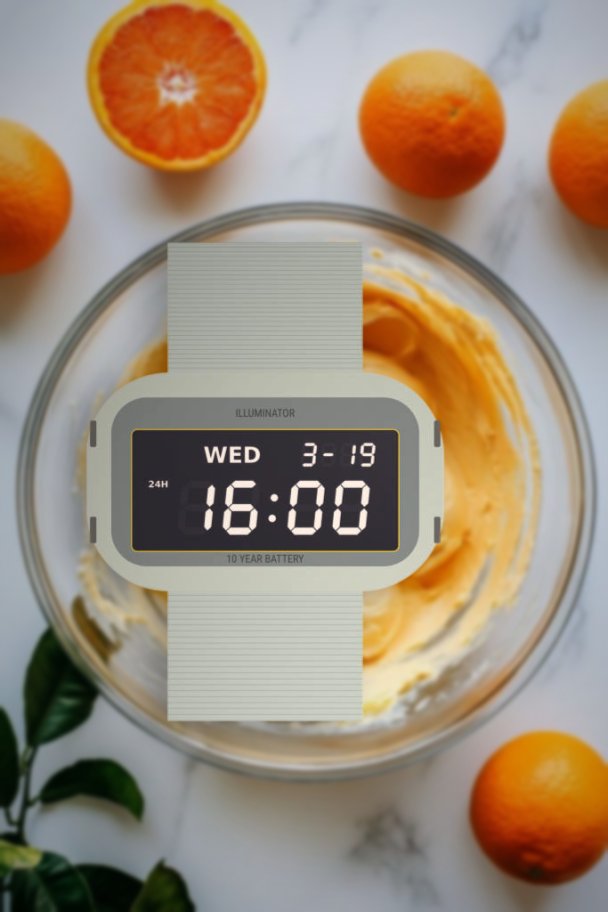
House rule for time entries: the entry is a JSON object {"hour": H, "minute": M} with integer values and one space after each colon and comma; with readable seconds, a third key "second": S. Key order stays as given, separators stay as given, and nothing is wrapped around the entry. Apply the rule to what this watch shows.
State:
{"hour": 16, "minute": 0}
